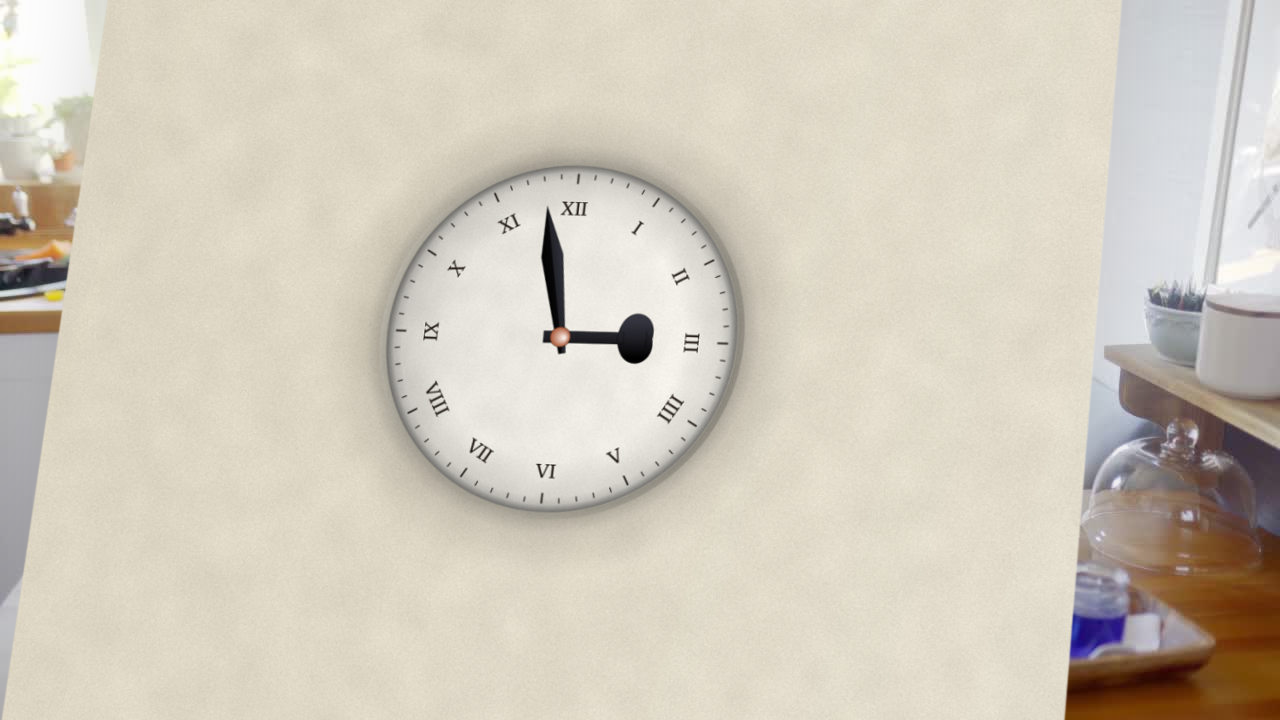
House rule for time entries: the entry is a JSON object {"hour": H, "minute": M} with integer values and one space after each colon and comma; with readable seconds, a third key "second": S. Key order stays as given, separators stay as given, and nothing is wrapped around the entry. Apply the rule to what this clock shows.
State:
{"hour": 2, "minute": 58}
